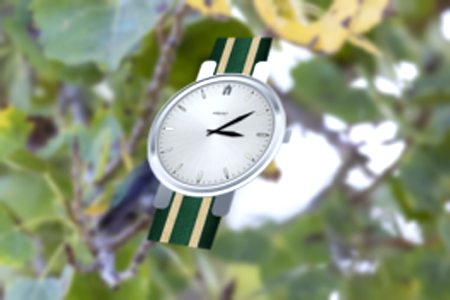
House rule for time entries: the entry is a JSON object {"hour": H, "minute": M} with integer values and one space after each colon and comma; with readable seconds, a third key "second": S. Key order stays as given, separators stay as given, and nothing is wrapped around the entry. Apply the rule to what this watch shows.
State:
{"hour": 3, "minute": 9}
